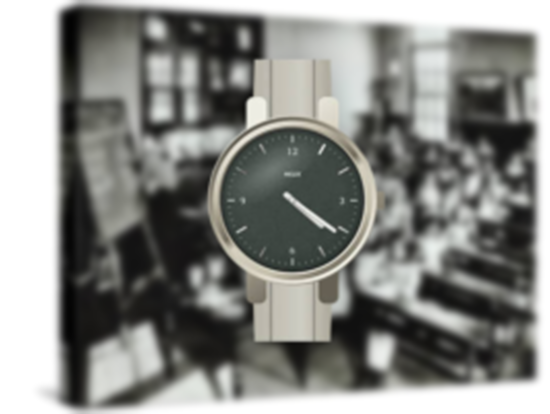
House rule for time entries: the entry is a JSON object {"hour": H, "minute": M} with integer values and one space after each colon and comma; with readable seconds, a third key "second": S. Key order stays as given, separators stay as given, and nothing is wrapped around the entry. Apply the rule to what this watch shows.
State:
{"hour": 4, "minute": 21}
